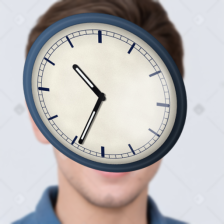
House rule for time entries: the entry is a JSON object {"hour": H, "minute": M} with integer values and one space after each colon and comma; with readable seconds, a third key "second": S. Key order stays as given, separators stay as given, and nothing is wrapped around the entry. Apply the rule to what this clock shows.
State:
{"hour": 10, "minute": 34}
